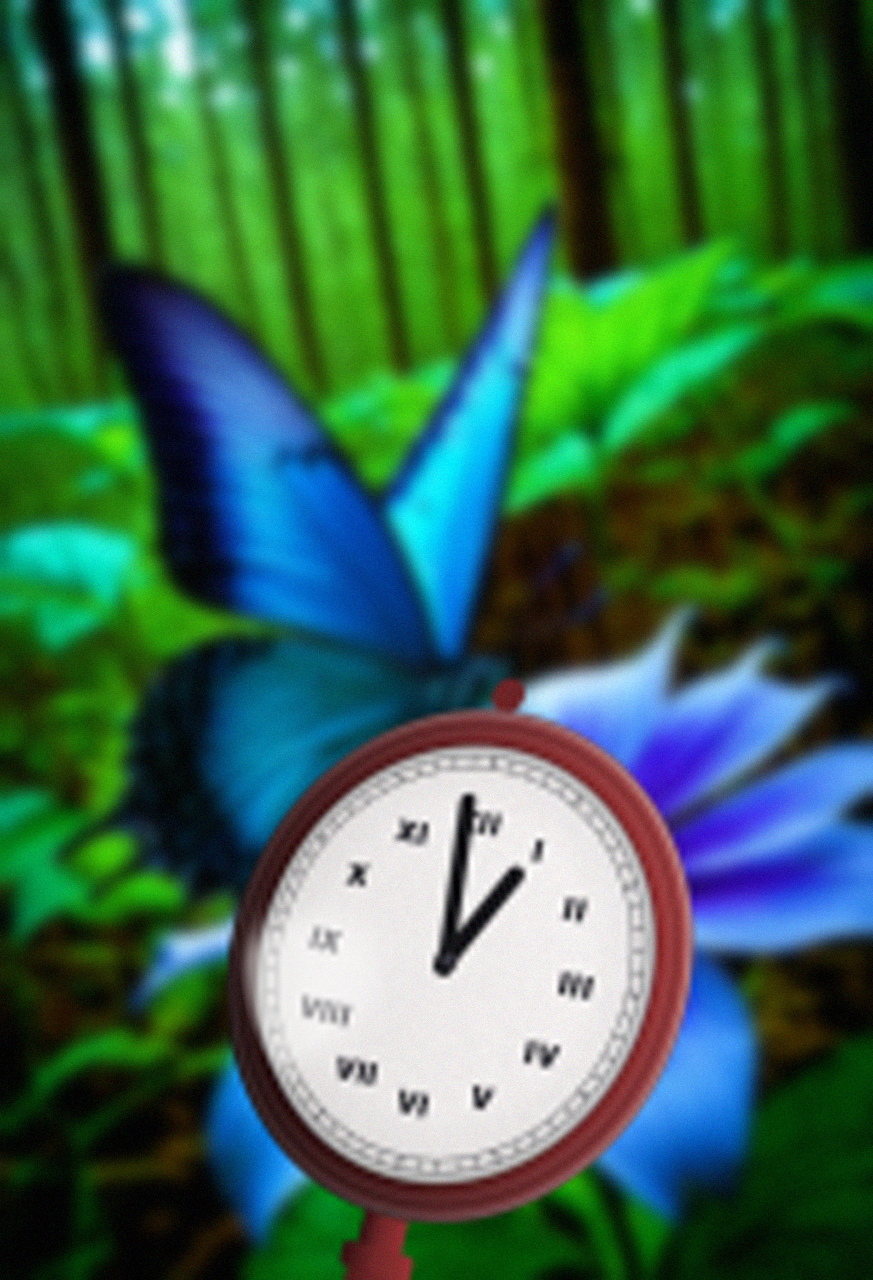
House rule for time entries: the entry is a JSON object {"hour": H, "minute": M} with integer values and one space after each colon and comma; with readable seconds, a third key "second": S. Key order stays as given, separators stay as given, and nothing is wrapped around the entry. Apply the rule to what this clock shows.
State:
{"hour": 12, "minute": 59}
